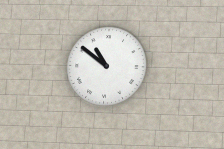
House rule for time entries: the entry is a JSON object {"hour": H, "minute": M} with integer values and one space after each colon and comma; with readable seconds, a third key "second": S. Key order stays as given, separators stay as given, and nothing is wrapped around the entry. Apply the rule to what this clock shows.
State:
{"hour": 10, "minute": 51}
